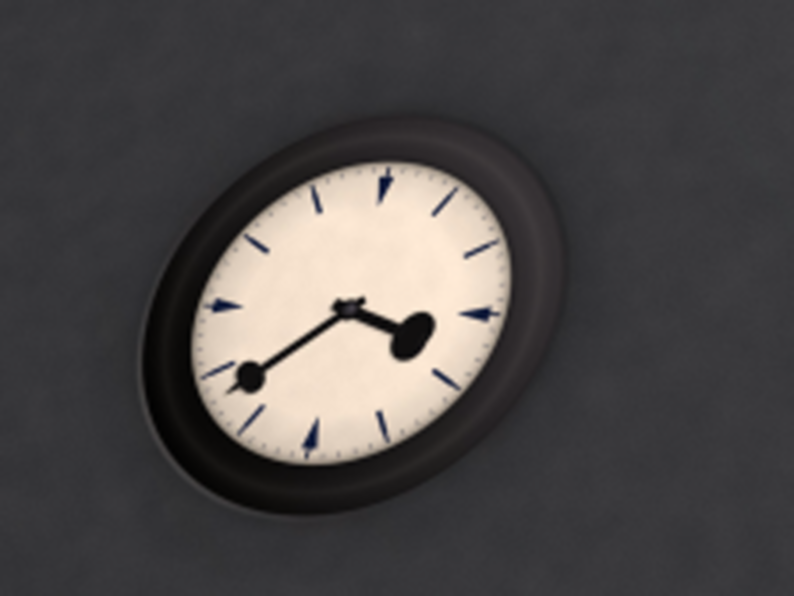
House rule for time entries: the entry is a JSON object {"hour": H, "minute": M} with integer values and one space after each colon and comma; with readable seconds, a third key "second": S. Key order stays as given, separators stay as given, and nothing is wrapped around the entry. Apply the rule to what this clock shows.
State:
{"hour": 3, "minute": 38}
